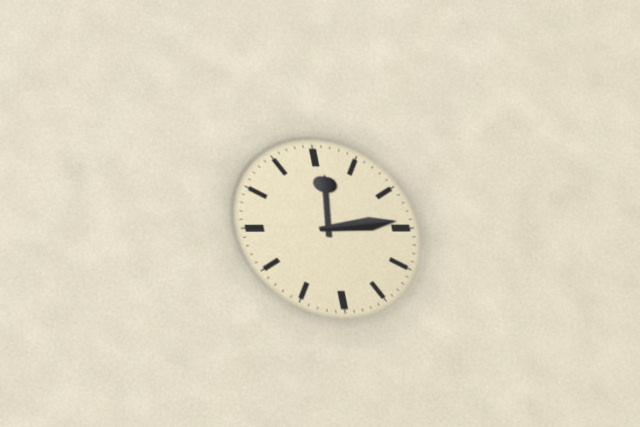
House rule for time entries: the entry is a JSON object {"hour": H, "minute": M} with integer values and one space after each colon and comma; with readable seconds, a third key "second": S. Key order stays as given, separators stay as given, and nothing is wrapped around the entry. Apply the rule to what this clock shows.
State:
{"hour": 12, "minute": 14}
